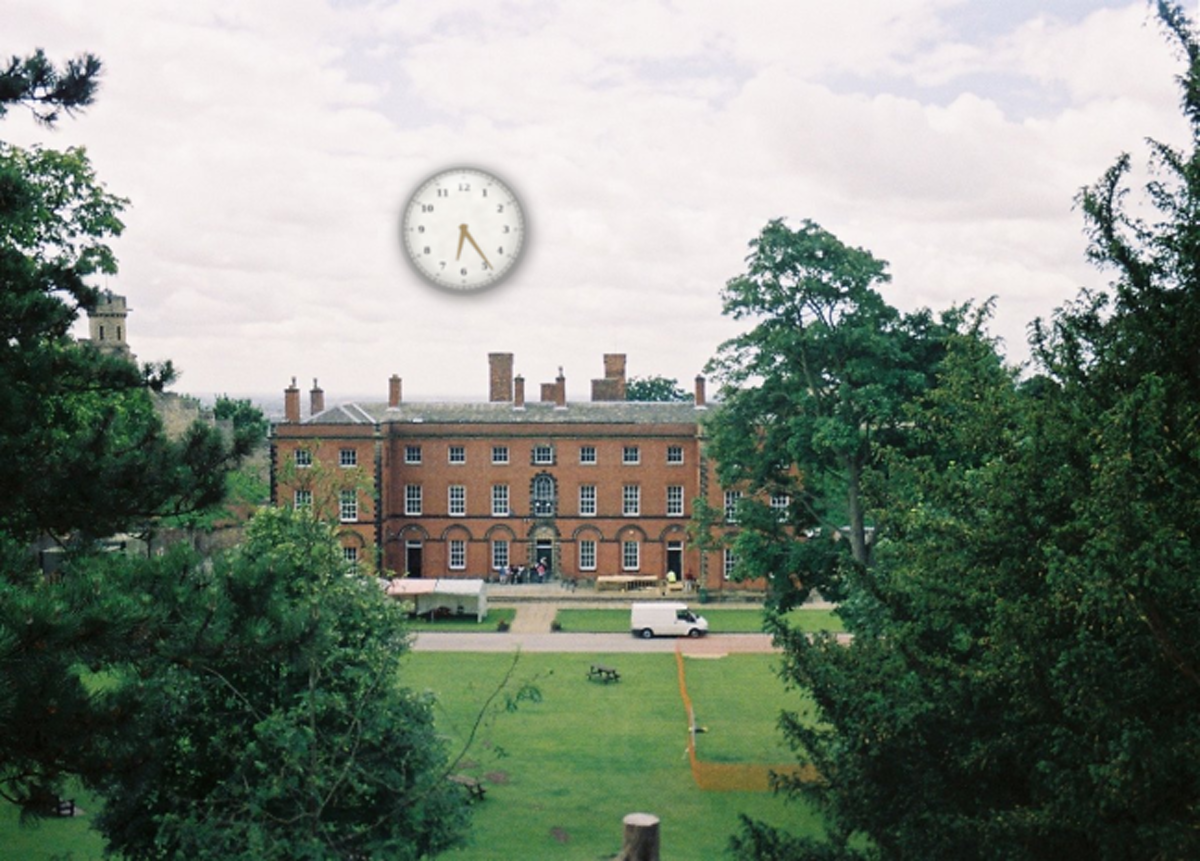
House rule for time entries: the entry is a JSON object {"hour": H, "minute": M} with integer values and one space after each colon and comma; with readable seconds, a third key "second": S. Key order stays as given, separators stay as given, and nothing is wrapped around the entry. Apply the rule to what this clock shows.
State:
{"hour": 6, "minute": 24}
